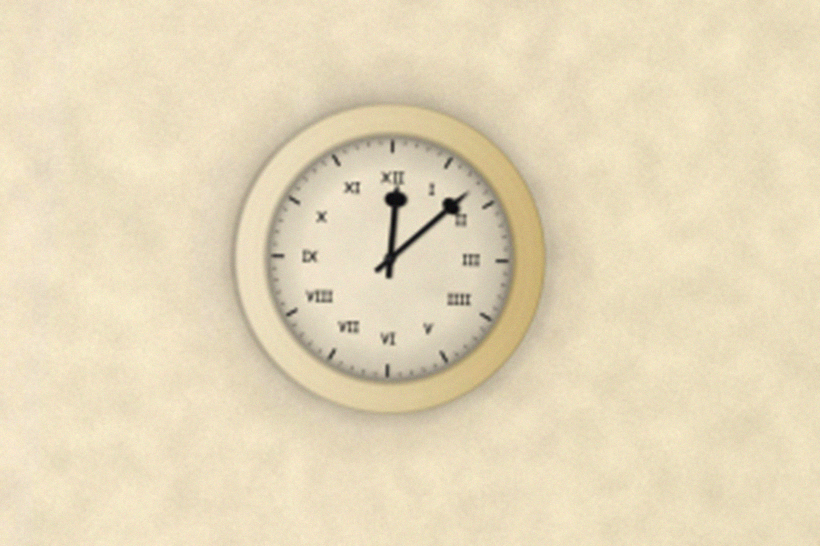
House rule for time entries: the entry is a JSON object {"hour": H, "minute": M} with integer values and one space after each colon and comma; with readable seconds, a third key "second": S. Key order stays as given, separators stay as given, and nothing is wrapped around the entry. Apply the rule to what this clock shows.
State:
{"hour": 12, "minute": 8}
